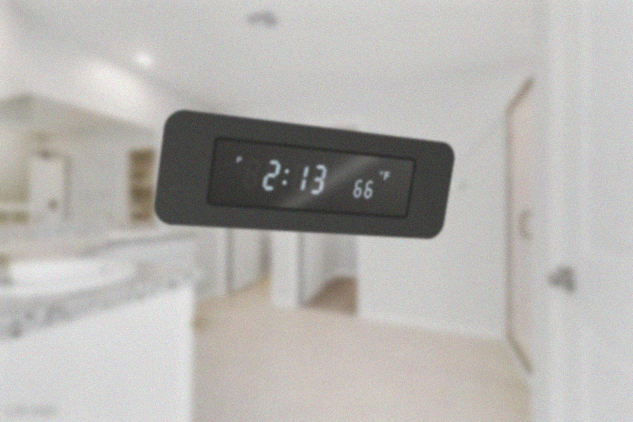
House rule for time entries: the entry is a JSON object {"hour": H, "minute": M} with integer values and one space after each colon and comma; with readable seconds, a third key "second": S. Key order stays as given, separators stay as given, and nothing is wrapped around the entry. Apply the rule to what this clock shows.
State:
{"hour": 2, "minute": 13}
